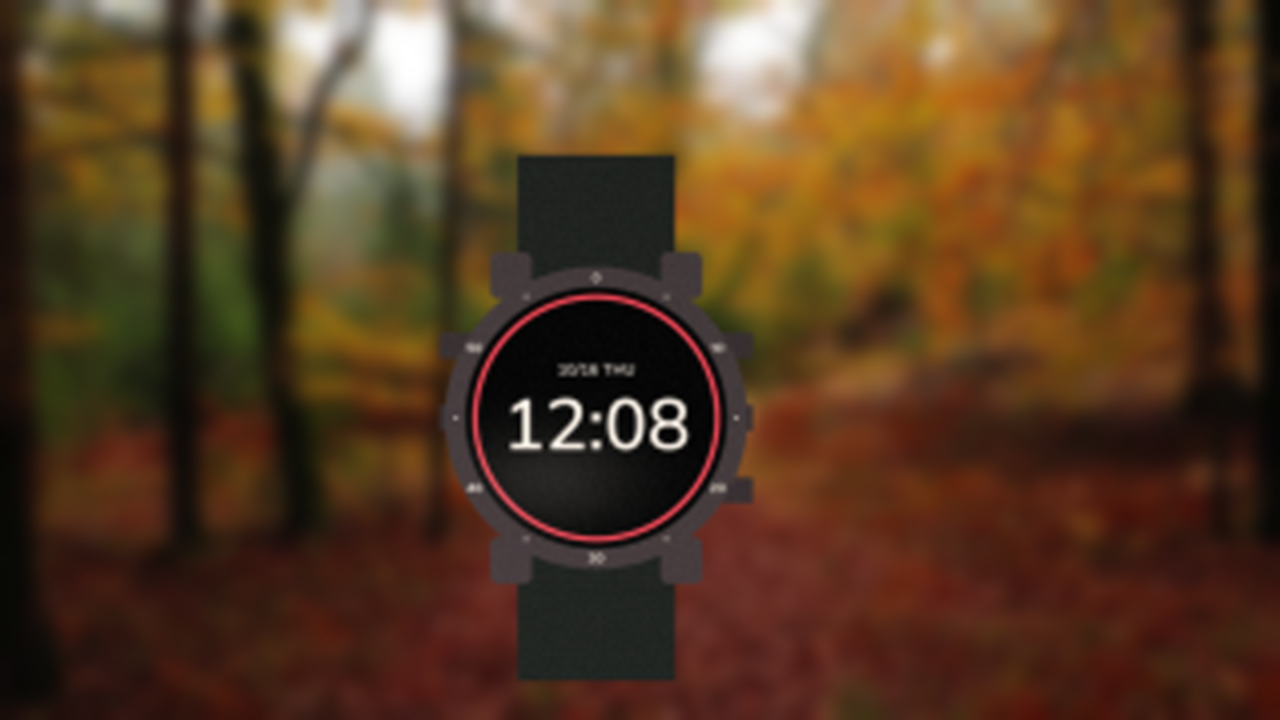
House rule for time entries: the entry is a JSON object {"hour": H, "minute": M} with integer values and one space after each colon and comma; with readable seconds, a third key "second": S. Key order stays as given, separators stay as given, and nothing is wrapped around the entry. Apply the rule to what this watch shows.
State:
{"hour": 12, "minute": 8}
